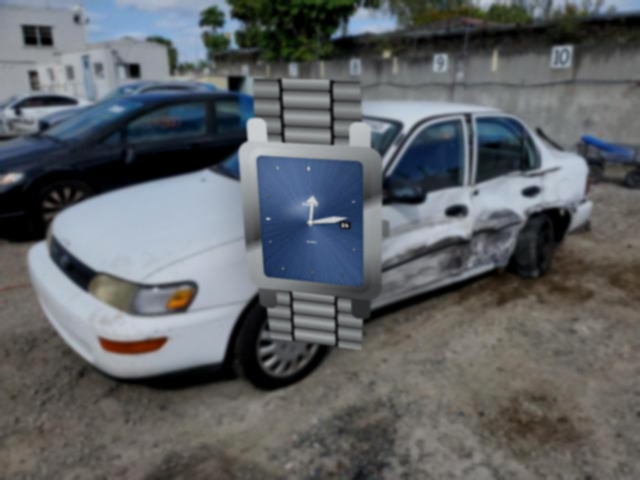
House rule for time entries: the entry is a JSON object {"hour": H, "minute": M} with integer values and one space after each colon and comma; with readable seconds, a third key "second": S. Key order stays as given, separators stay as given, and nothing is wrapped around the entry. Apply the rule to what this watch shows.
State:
{"hour": 12, "minute": 13}
